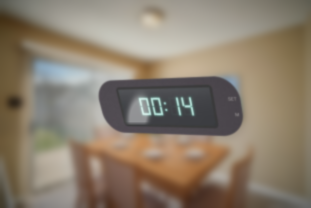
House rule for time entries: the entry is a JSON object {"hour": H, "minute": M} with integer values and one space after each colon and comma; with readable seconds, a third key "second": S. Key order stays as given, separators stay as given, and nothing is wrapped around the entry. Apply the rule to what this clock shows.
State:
{"hour": 0, "minute": 14}
